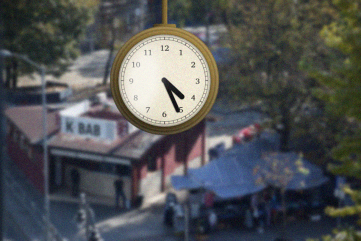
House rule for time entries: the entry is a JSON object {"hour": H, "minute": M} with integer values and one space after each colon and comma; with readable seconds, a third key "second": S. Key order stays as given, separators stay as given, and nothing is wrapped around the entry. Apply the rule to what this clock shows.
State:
{"hour": 4, "minute": 26}
